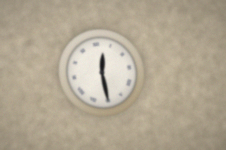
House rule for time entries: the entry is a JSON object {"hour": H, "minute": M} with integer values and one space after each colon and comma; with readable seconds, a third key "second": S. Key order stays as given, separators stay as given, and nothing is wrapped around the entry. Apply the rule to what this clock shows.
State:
{"hour": 12, "minute": 30}
